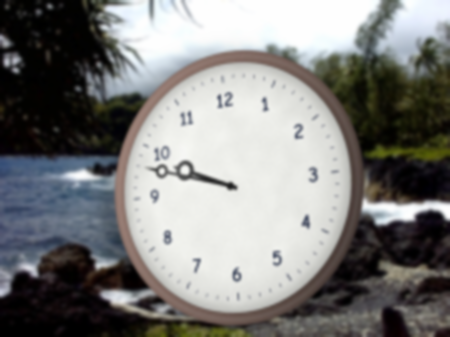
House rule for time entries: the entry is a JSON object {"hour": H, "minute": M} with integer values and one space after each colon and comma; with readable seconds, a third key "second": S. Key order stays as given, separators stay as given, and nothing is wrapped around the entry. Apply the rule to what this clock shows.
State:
{"hour": 9, "minute": 48}
